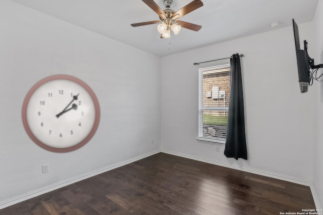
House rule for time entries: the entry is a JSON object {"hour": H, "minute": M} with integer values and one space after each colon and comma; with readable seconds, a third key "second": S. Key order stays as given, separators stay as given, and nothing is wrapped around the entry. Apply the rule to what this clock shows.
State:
{"hour": 2, "minute": 7}
